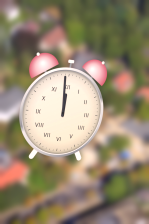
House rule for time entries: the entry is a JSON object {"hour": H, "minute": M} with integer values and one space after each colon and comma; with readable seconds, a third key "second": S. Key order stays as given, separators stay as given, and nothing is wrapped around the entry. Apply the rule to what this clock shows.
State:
{"hour": 11, "minute": 59}
